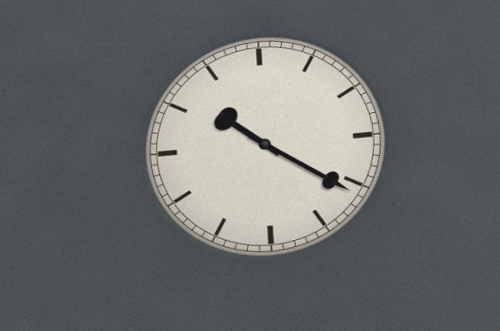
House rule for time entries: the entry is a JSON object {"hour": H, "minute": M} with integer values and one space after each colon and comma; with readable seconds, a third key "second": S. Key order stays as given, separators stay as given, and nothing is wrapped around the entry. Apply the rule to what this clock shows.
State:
{"hour": 10, "minute": 21}
